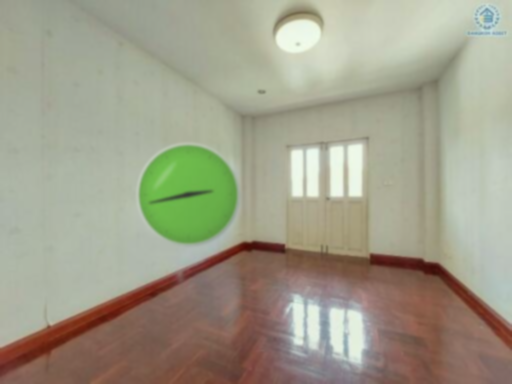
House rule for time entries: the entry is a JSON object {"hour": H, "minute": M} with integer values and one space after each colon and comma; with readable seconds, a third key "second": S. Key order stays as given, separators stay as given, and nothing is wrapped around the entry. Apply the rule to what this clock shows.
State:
{"hour": 2, "minute": 43}
